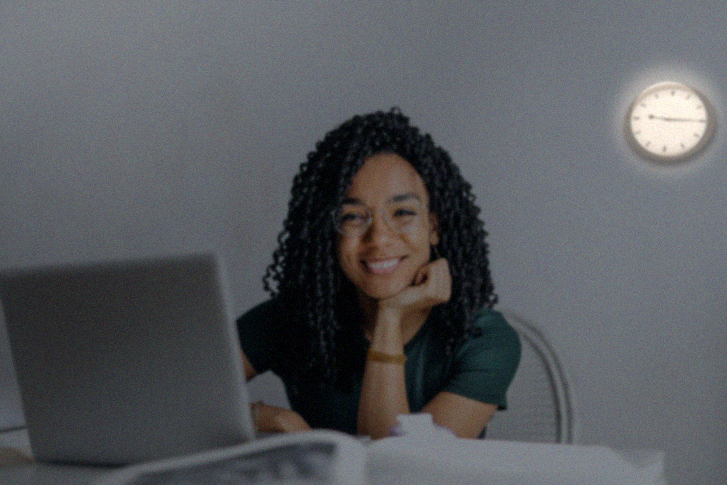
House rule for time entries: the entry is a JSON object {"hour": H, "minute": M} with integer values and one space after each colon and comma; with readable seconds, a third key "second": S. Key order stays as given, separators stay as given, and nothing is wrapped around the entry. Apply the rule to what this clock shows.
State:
{"hour": 9, "minute": 15}
